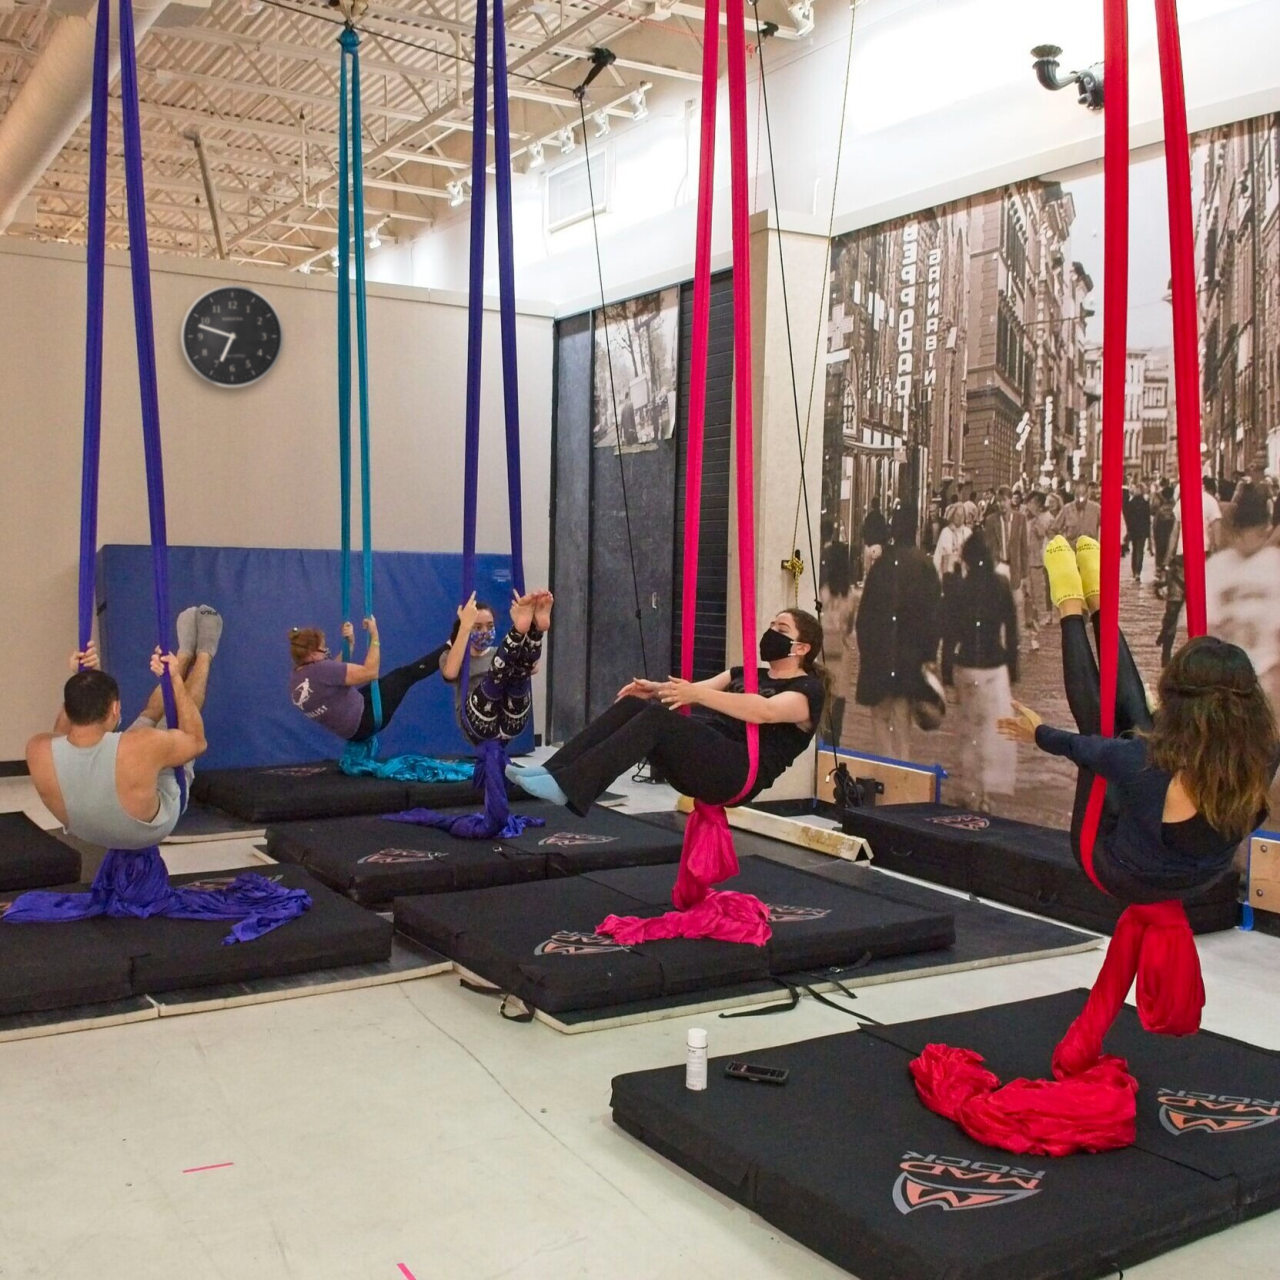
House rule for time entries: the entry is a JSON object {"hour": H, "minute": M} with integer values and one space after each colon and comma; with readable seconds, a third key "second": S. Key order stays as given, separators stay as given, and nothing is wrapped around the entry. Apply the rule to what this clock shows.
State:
{"hour": 6, "minute": 48}
